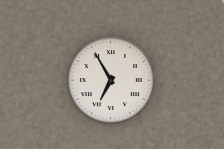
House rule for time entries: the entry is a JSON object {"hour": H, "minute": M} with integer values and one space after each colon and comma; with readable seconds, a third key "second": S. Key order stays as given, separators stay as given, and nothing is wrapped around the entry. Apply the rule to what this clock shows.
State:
{"hour": 6, "minute": 55}
